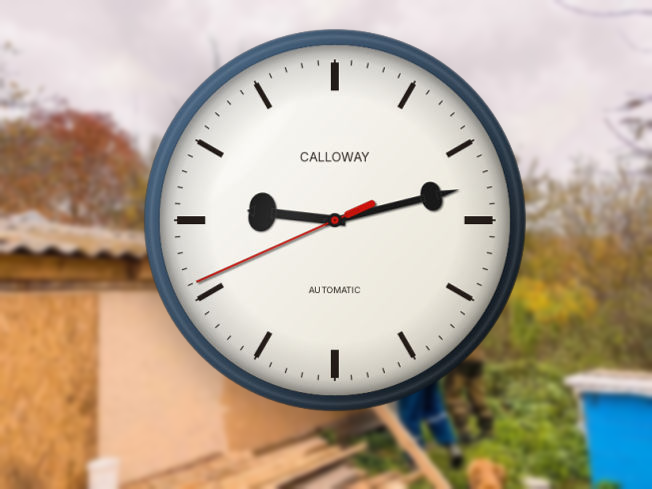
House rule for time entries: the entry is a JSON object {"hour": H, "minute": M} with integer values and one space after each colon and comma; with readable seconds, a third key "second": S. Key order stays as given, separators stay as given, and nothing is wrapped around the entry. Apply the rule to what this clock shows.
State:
{"hour": 9, "minute": 12, "second": 41}
